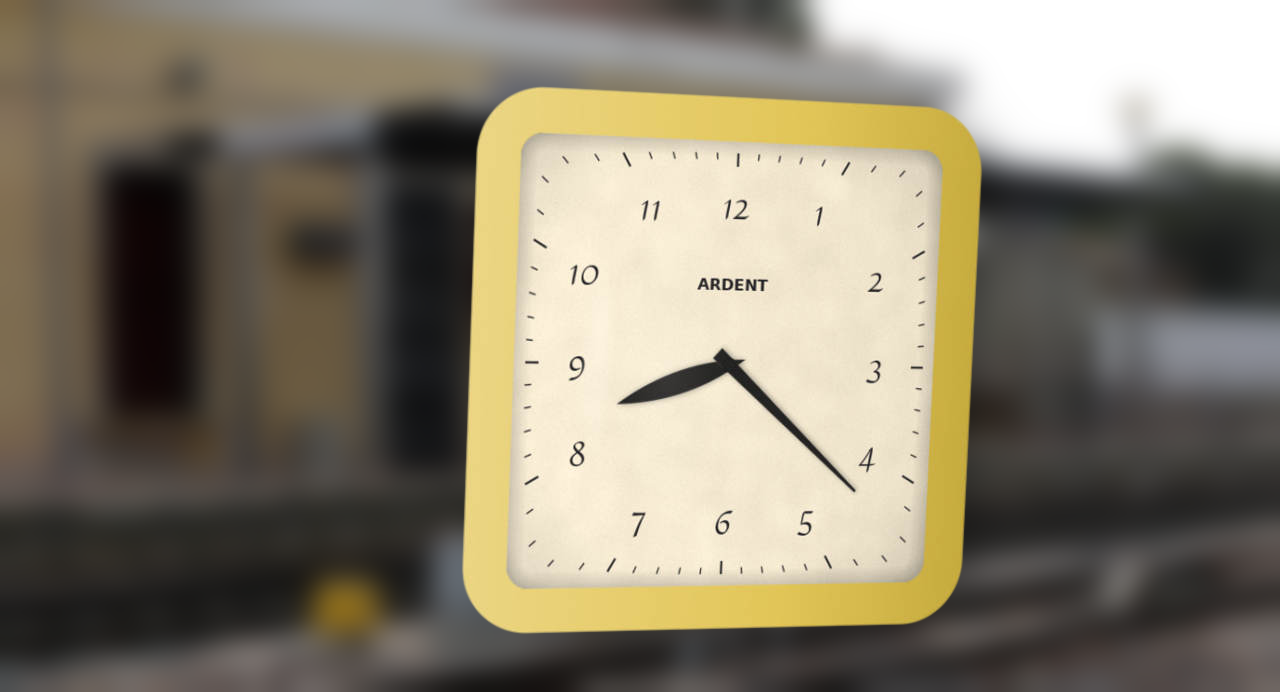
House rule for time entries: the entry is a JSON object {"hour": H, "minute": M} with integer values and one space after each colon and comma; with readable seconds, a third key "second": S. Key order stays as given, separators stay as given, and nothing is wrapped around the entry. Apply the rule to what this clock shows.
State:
{"hour": 8, "minute": 22}
